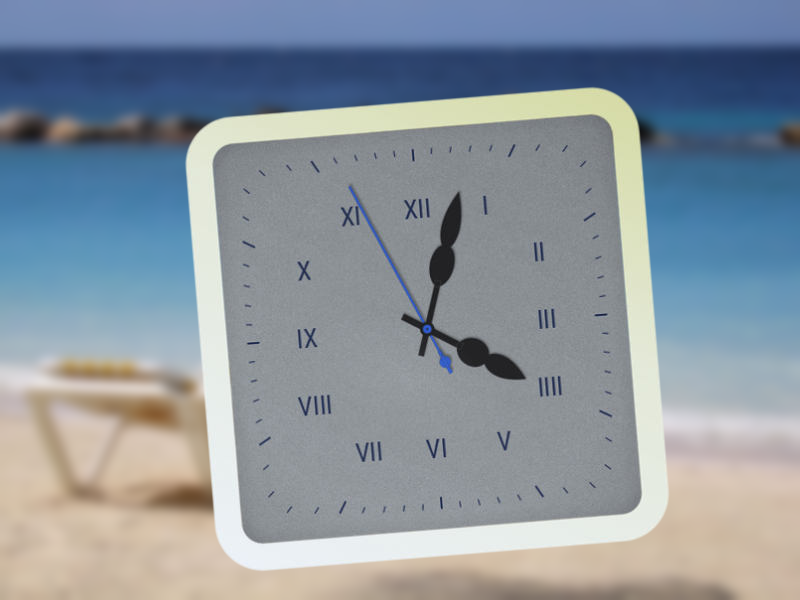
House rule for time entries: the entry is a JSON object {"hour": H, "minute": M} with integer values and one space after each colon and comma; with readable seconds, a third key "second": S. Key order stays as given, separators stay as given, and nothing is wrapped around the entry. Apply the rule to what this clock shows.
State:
{"hour": 4, "minute": 2, "second": 56}
